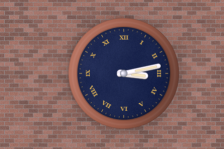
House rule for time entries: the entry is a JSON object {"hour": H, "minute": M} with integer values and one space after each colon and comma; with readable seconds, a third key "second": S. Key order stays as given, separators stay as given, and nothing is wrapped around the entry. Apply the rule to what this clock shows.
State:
{"hour": 3, "minute": 13}
